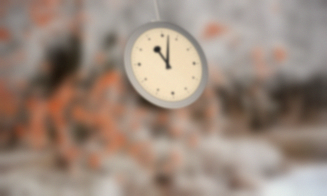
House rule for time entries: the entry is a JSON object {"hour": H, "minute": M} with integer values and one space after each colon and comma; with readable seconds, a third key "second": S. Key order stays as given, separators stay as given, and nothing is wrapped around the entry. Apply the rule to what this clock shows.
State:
{"hour": 11, "minute": 2}
